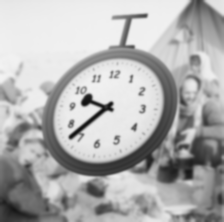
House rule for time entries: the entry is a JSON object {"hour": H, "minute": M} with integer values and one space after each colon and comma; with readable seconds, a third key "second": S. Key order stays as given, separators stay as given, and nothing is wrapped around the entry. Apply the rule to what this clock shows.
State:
{"hour": 9, "minute": 37}
